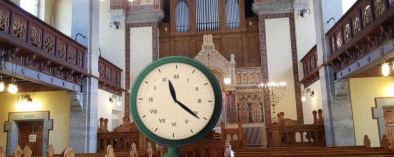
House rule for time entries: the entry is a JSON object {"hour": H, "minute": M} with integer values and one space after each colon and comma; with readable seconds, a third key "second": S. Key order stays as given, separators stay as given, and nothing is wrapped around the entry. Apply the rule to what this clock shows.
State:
{"hour": 11, "minute": 21}
